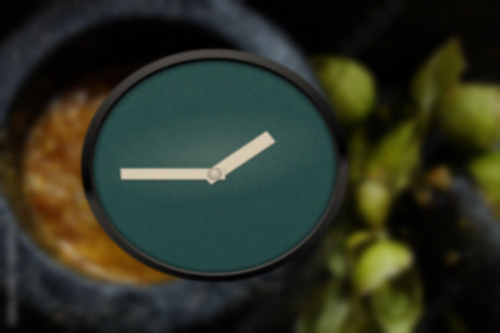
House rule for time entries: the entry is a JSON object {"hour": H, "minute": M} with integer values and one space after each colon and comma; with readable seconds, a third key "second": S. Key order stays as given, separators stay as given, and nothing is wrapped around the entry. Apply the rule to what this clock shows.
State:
{"hour": 1, "minute": 45}
